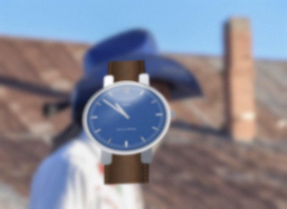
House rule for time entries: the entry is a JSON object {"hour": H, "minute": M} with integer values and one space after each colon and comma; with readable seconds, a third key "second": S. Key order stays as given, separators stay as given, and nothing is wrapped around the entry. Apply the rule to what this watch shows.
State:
{"hour": 10, "minute": 52}
